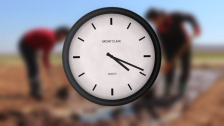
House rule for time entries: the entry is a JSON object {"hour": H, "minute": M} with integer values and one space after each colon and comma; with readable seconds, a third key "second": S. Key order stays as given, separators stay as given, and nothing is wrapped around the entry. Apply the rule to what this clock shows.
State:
{"hour": 4, "minute": 19}
